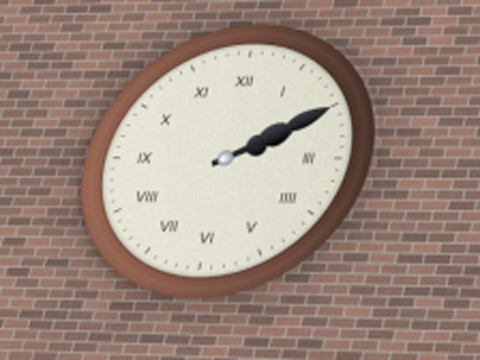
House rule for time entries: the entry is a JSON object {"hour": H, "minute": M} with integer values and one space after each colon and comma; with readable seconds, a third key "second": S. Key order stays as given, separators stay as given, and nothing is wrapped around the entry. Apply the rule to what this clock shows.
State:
{"hour": 2, "minute": 10}
